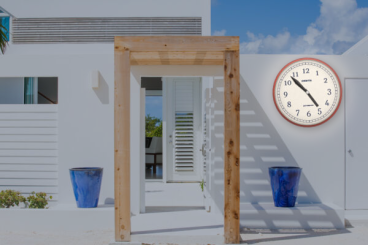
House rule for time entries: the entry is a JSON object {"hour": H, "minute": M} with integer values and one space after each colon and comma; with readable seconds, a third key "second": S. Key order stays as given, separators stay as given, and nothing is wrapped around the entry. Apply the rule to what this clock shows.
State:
{"hour": 4, "minute": 53}
